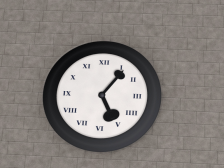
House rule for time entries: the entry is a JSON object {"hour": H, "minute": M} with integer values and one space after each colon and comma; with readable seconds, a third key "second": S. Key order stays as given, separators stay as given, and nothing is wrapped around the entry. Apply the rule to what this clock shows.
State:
{"hour": 5, "minute": 6}
